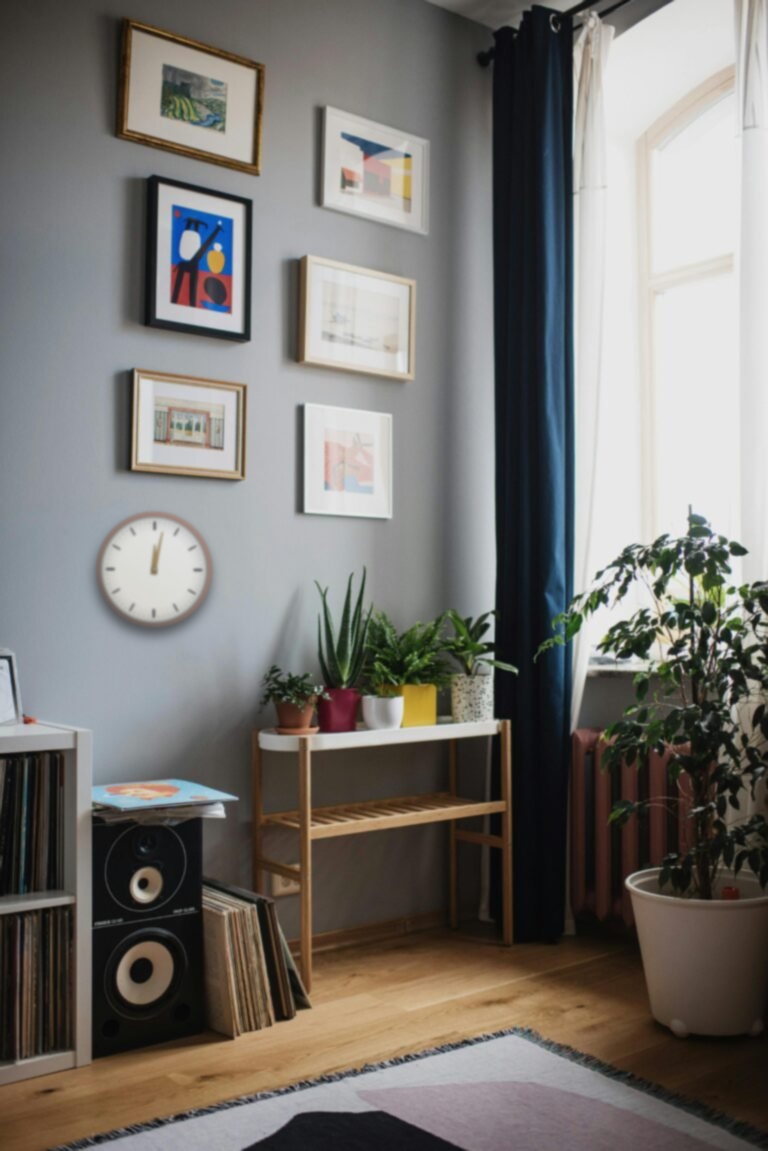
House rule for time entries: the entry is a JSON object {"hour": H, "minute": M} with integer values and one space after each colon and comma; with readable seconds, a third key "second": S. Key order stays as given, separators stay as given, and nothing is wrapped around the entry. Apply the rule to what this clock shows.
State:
{"hour": 12, "minute": 2}
